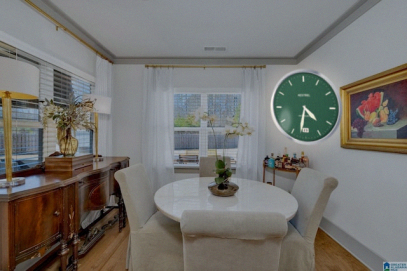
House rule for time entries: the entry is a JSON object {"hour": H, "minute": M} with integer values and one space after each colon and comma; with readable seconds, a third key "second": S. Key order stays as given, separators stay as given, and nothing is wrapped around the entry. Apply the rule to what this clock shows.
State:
{"hour": 4, "minute": 32}
